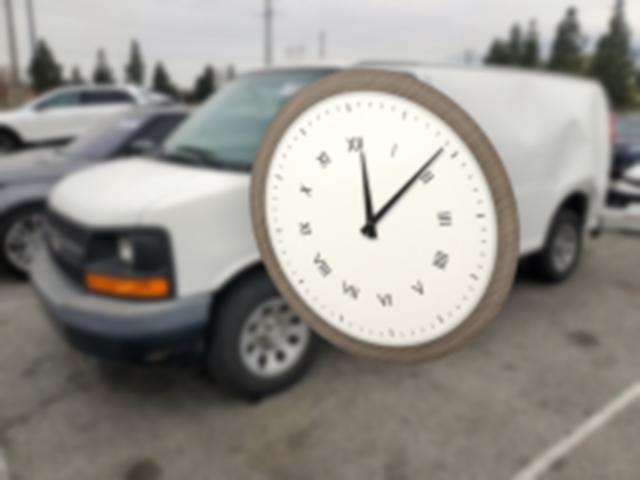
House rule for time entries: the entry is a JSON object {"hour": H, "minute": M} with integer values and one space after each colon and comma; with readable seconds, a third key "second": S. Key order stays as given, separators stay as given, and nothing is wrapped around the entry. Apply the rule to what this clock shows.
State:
{"hour": 12, "minute": 9}
